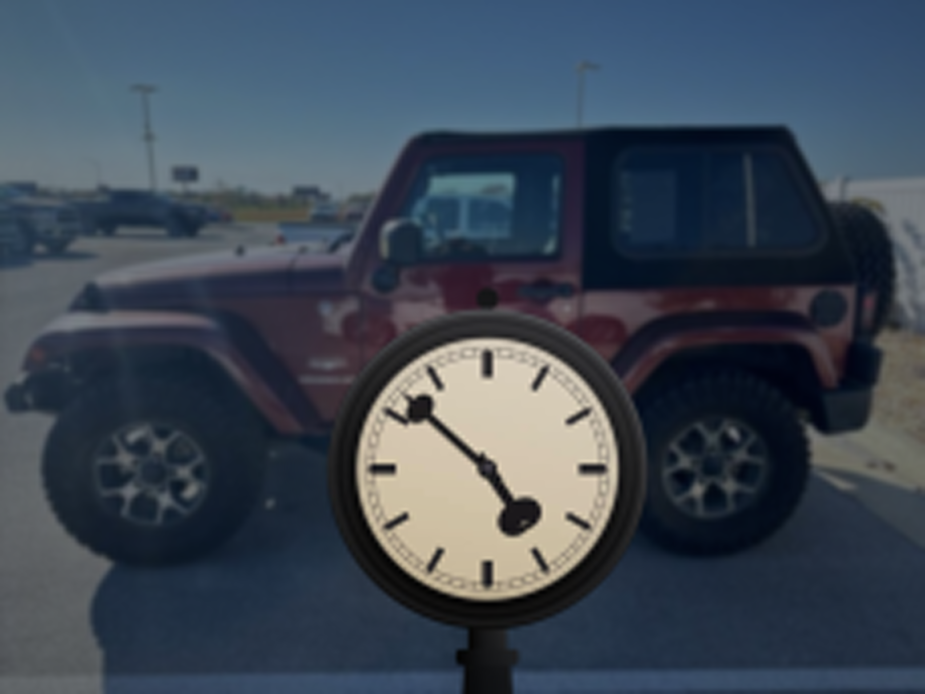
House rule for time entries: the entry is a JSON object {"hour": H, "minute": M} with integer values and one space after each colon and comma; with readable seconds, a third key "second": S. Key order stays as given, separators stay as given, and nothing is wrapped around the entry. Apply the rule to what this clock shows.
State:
{"hour": 4, "minute": 52}
